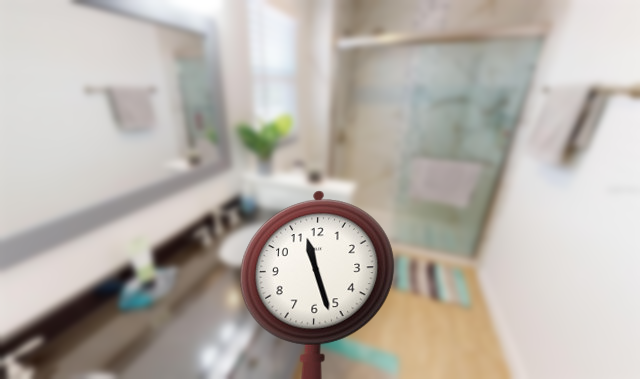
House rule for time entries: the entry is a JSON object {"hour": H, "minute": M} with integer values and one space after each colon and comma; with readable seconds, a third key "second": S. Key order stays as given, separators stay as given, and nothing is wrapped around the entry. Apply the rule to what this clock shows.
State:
{"hour": 11, "minute": 27}
